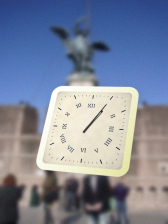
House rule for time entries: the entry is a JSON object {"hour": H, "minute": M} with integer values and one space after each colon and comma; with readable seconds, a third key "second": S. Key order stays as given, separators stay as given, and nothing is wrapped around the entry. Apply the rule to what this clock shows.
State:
{"hour": 1, "minute": 5}
